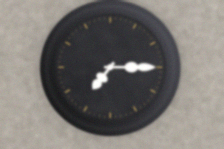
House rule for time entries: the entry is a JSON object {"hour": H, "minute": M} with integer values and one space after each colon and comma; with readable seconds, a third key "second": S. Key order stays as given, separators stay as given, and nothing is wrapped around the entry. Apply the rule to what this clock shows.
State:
{"hour": 7, "minute": 15}
